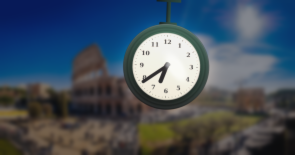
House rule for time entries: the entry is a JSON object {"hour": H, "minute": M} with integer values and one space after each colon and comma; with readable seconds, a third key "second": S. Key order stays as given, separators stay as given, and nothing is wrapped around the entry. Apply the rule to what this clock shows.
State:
{"hour": 6, "minute": 39}
